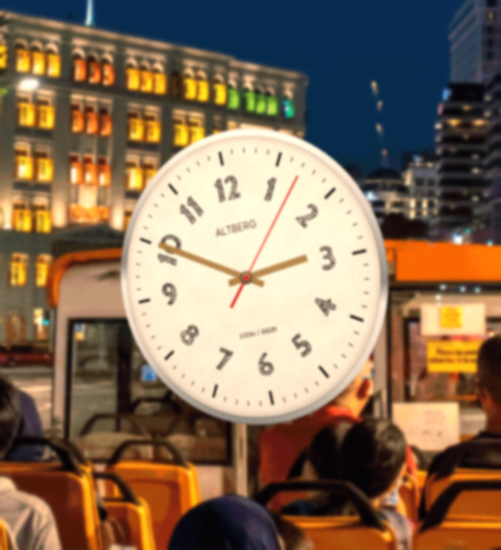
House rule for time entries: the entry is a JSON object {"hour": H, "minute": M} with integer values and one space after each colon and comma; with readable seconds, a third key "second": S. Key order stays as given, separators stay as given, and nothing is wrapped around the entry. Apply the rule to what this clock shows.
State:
{"hour": 2, "minute": 50, "second": 7}
